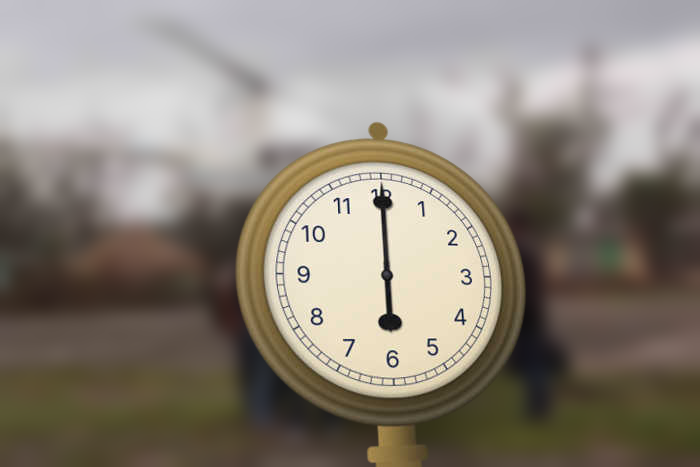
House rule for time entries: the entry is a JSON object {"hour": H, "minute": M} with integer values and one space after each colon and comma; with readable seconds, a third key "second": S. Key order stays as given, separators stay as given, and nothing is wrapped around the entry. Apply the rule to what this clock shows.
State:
{"hour": 6, "minute": 0}
